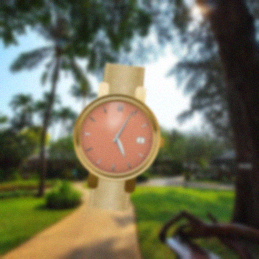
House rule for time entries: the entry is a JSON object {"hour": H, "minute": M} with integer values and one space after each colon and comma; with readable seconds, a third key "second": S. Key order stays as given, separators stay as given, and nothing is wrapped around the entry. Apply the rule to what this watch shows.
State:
{"hour": 5, "minute": 4}
